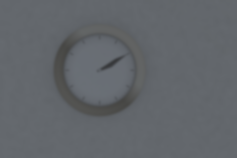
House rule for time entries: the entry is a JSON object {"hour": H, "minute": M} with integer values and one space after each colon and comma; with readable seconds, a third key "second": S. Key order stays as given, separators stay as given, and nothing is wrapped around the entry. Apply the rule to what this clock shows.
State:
{"hour": 2, "minute": 10}
